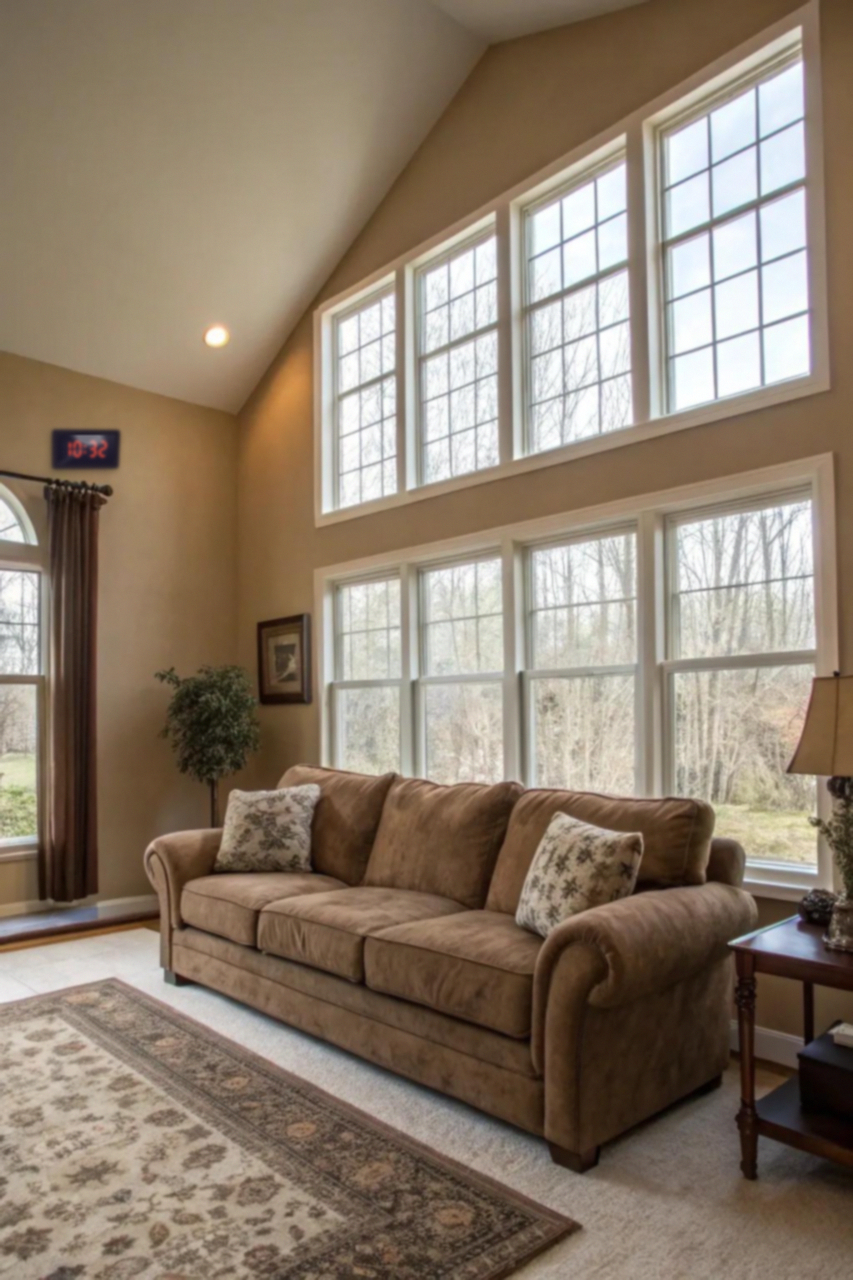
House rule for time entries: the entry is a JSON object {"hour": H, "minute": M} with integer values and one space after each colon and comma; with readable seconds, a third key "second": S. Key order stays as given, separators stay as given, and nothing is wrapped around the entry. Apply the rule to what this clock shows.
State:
{"hour": 10, "minute": 32}
